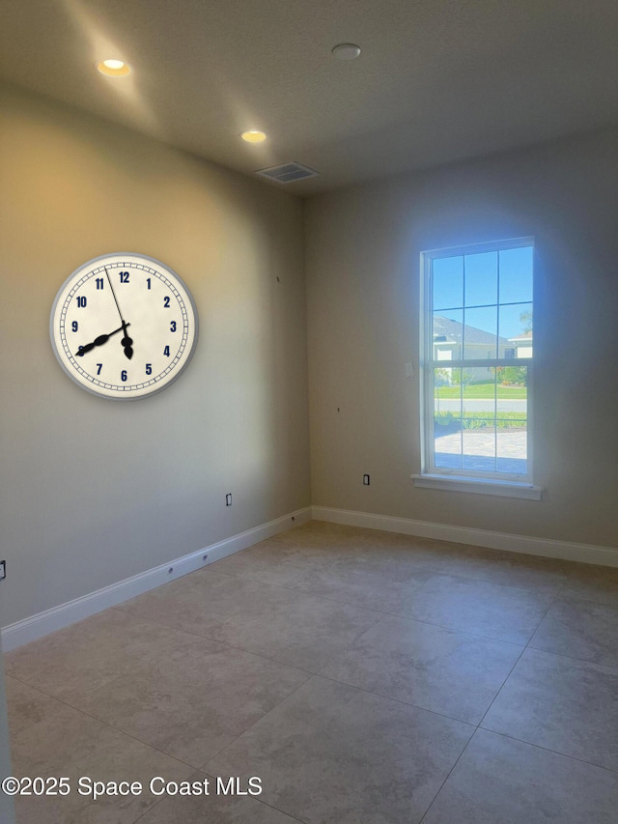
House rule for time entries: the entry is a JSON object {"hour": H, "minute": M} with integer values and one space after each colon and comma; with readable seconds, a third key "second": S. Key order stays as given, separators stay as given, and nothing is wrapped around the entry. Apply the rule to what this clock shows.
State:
{"hour": 5, "minute": 39, "second": 57}
